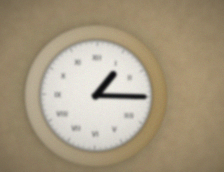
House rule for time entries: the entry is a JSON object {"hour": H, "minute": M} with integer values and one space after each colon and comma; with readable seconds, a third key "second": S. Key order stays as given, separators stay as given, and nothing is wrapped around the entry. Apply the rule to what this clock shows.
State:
{"hour": 1, "minute": 15}
